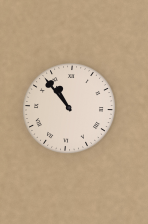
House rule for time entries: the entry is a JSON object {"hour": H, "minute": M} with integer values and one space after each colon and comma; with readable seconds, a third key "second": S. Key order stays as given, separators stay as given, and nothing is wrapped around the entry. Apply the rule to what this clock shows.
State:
{"hour": 10, "minute": 53}
